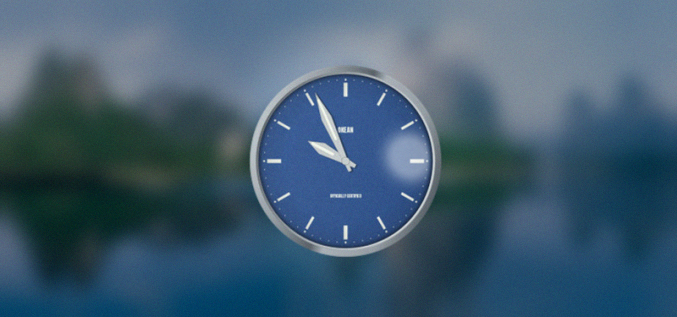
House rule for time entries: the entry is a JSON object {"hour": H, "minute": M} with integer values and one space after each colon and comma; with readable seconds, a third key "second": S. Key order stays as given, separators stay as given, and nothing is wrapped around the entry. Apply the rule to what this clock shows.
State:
{"hour": 9, "minute": 56}
